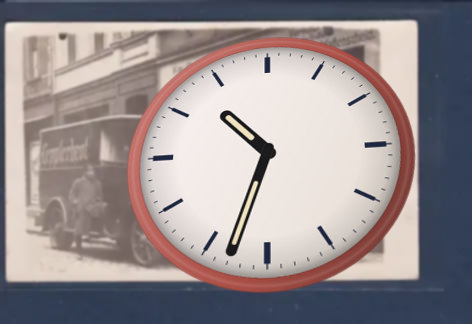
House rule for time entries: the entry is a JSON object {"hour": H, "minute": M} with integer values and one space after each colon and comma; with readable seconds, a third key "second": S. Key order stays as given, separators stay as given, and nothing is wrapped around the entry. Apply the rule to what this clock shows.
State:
{"hour": 10, "minute": 33}
